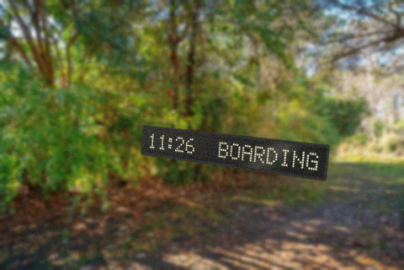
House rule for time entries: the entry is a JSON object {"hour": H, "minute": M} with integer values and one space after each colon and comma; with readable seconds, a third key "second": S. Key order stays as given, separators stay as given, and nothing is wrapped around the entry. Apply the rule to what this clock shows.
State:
{"hour": 11, "minute": 26}
